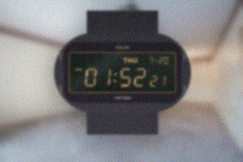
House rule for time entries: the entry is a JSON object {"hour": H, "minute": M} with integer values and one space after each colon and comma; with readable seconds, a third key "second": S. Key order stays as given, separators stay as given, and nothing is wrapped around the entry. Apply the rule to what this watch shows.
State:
{"hour": 1, "minute": 52, "second": 21}
